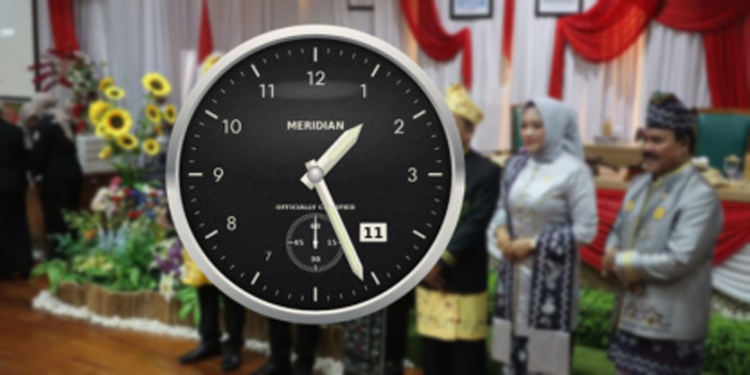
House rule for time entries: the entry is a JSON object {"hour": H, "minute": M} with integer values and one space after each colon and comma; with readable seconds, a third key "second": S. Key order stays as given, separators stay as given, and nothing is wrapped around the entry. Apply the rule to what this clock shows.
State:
{"hour": 1, "minute": 26}
